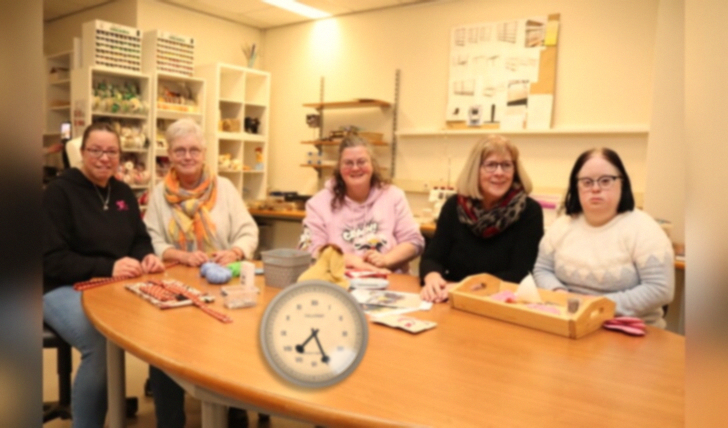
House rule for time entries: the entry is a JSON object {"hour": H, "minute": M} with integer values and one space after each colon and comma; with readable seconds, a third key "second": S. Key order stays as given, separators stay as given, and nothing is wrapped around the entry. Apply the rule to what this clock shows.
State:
{"hour": 7, "minute": 26}
